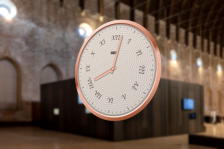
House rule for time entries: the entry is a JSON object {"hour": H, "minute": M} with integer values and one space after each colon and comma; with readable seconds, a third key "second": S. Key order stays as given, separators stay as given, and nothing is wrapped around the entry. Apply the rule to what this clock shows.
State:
{"hour": 8, "minute": 2}
